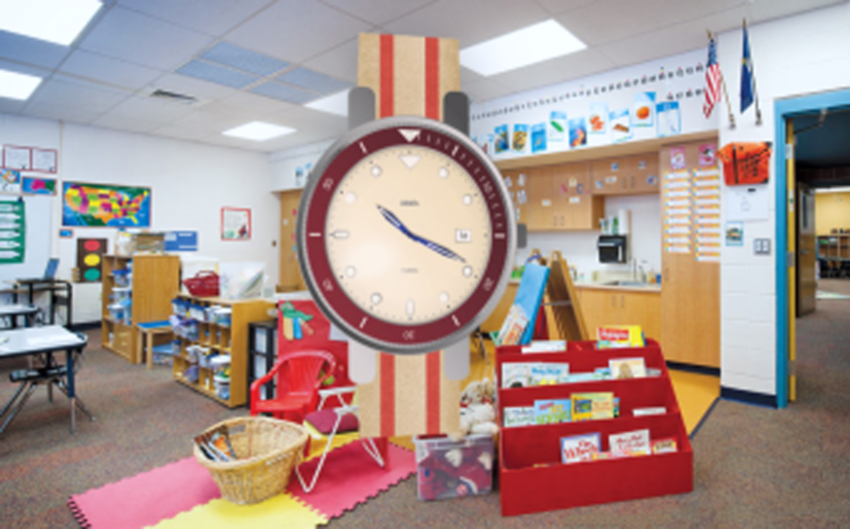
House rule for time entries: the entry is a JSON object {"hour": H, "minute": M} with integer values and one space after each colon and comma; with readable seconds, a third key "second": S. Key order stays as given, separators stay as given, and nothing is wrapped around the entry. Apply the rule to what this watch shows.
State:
{"hour": 10, "minute": 19}
